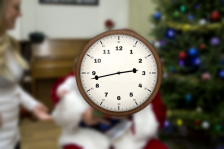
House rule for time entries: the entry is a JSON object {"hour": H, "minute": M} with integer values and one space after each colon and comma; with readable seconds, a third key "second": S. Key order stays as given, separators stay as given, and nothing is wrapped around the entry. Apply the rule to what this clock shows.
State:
{"hour": 2, "minute": 43}
